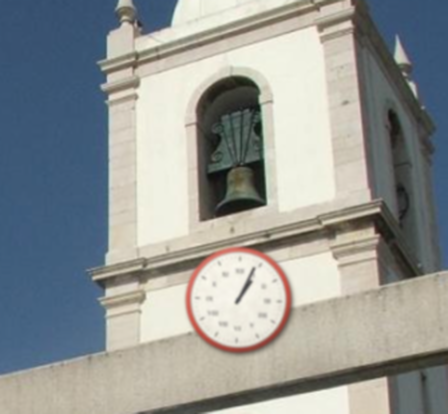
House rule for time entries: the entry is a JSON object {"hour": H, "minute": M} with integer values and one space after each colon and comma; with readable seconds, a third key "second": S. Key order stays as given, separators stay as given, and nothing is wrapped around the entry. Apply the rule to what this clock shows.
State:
{"hour": 1, "minute": 4}
